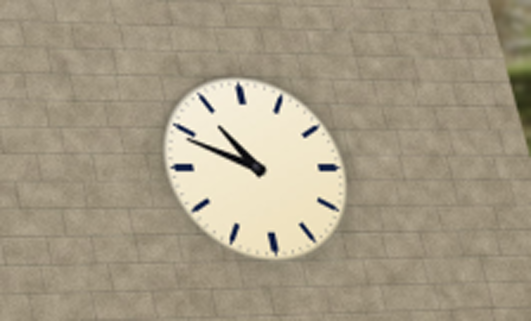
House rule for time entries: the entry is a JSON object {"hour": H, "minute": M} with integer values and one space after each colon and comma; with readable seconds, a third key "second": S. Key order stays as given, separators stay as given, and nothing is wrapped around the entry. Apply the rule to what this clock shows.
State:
{"hour": 10, "minute": 49}
